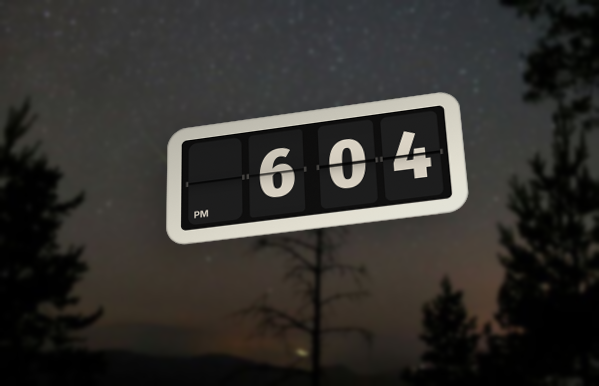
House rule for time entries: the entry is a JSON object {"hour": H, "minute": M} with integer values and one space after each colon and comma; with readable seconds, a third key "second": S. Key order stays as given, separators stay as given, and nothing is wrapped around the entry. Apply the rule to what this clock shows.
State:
{"hour": 6, "minute": 4}
